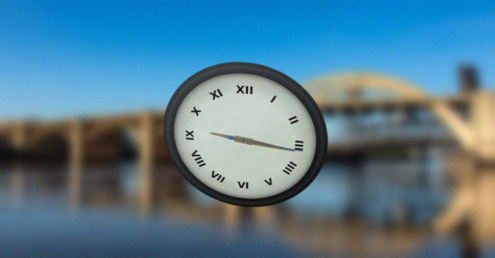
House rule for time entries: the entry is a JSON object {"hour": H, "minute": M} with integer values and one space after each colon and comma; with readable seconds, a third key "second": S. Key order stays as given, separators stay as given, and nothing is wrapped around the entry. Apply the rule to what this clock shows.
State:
{"hour": 9, "minute": 16, "second": 16}
